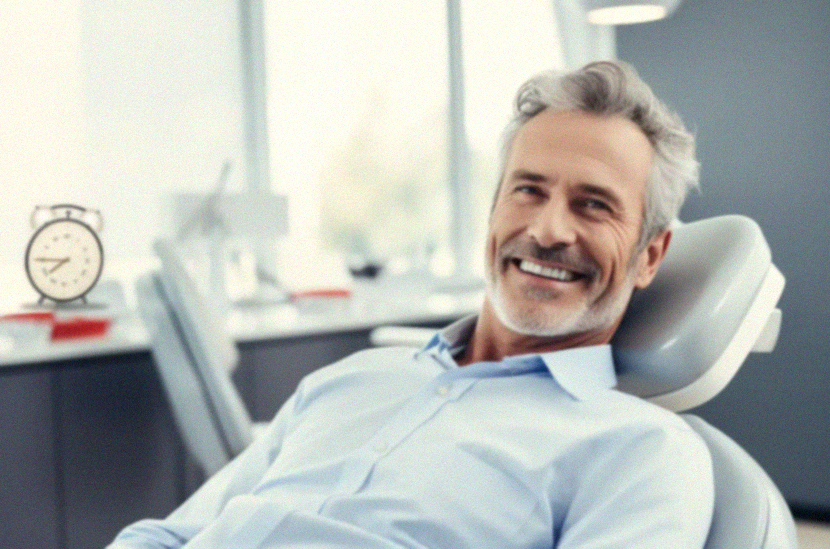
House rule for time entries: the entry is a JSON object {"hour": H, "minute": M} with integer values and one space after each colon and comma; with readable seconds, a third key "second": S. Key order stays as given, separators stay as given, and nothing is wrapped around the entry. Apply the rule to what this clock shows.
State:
{"hour": 7, "minute": 45}
